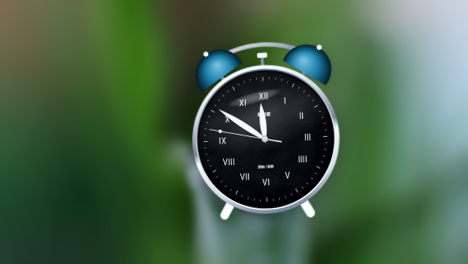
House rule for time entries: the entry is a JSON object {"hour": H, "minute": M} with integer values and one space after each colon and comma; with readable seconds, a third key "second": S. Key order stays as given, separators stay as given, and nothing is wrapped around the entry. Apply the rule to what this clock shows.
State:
{"hour": 11, "minute": 50, "second": 47}
